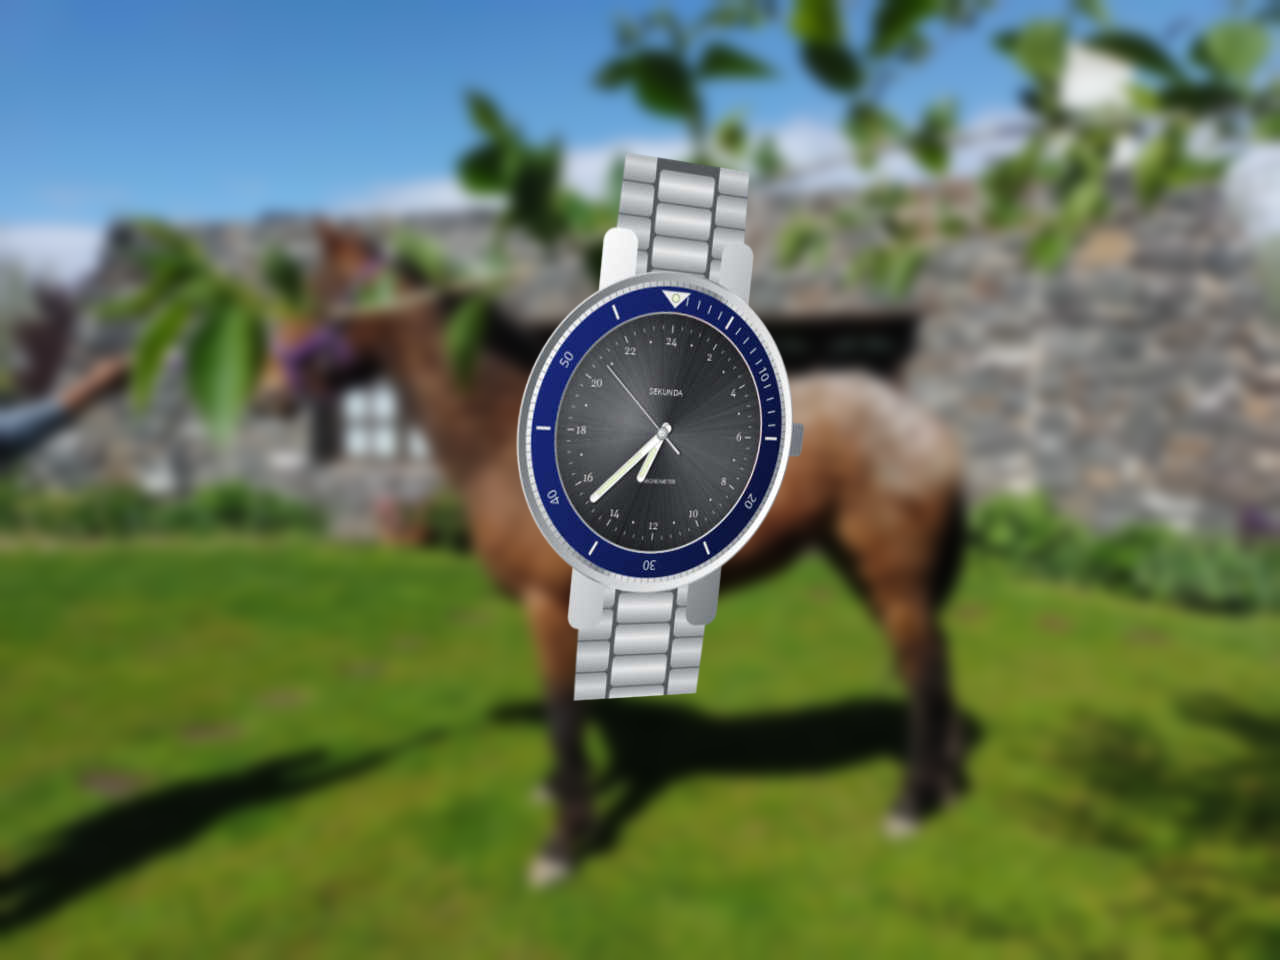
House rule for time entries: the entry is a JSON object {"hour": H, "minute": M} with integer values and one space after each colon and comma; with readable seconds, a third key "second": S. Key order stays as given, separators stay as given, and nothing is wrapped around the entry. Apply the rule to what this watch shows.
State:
{"hour": 13, "minute": 37, "second": 52}
